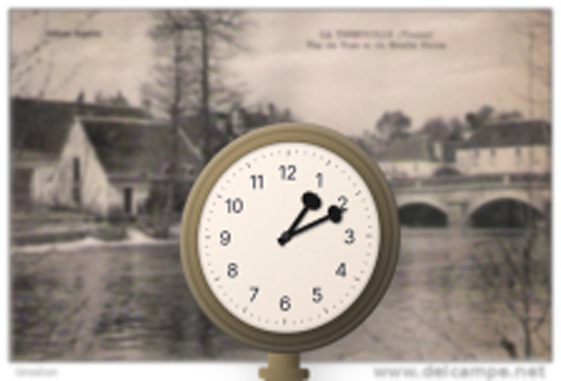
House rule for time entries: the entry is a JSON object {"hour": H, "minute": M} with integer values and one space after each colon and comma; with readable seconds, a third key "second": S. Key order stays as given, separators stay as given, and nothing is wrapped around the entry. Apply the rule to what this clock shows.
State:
{"hour": 1, "minute": 11}
